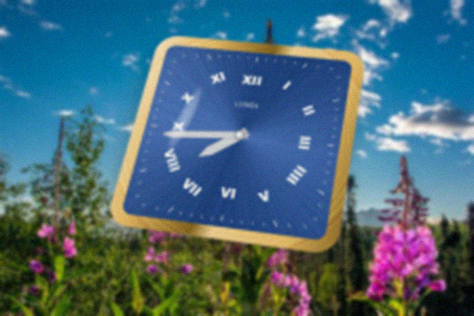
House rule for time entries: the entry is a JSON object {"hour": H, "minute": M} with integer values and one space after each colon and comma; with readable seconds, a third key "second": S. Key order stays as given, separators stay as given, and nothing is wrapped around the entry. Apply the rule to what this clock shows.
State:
{"hour": 7, "minute": 44}
